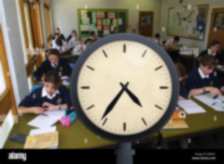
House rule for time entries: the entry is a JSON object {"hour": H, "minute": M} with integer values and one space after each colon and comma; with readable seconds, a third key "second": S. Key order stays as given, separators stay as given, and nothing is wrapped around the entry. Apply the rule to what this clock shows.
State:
{"hour": 4, "minute": 36}
